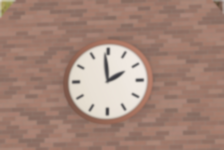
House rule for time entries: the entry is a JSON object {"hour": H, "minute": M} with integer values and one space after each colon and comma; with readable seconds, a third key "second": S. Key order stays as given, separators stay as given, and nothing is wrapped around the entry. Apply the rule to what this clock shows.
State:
{"hour": 1, "minute": 59}
